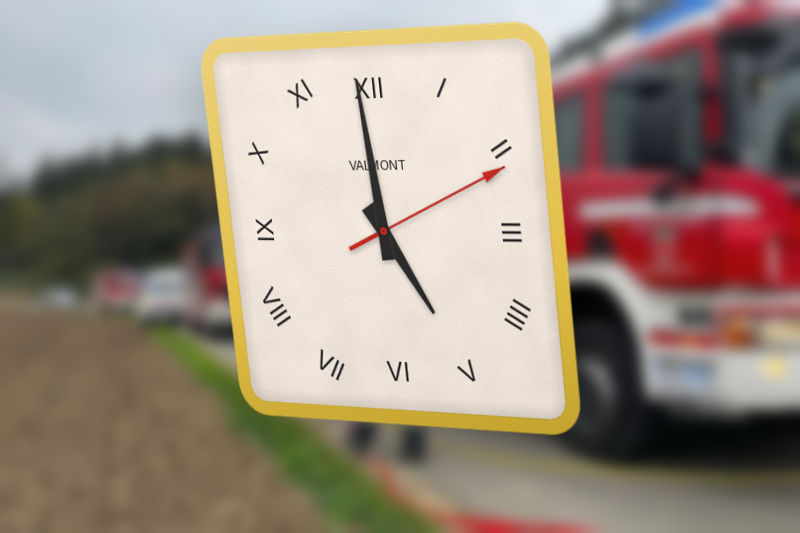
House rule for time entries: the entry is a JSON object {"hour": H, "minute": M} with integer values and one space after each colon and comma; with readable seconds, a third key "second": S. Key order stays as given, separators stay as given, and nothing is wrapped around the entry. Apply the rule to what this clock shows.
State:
{"hour": 4, "minute": 59, "second": 11}
